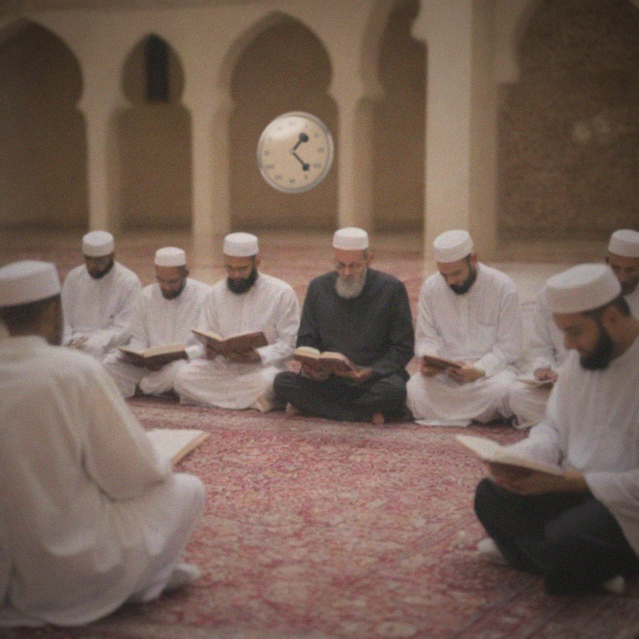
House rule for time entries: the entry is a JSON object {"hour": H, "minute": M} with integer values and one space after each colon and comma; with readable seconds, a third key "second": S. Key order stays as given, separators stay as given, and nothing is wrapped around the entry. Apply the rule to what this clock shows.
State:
{"hour": 1, "minute": 23}
